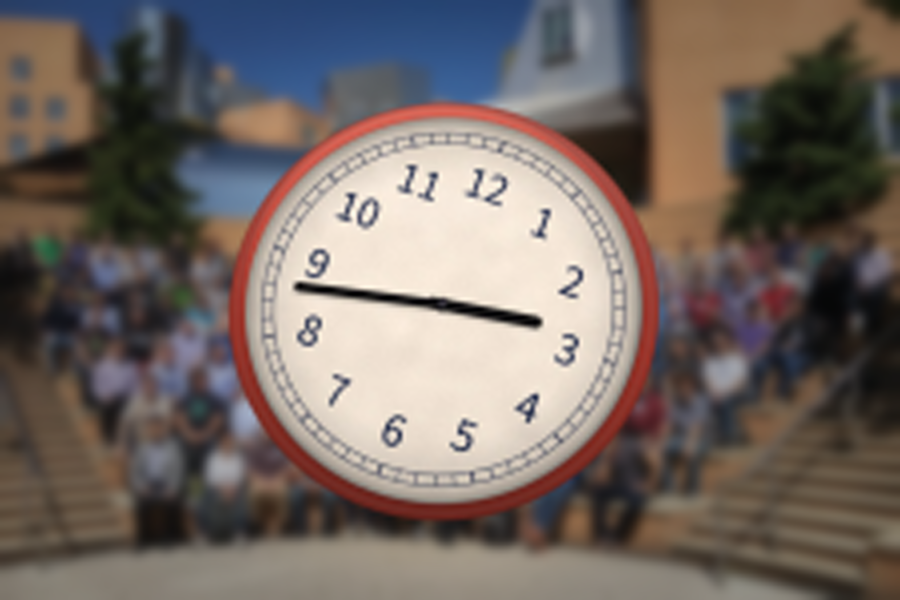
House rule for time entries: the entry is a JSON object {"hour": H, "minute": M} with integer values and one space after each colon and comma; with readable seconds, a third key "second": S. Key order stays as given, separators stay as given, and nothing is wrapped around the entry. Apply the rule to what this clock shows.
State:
{"hour": 2, "minute": 43}
